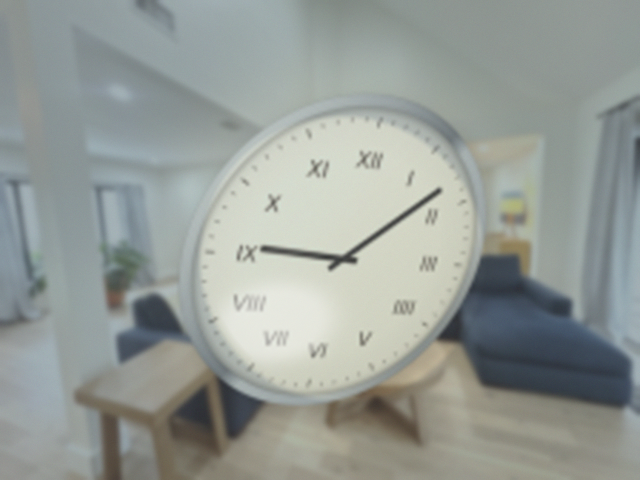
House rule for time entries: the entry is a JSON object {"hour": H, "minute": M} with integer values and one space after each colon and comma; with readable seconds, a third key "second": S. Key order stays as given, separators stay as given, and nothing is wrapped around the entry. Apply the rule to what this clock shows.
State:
{"hour": 9, "minute": 8}
